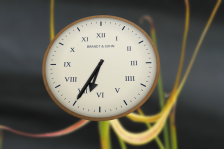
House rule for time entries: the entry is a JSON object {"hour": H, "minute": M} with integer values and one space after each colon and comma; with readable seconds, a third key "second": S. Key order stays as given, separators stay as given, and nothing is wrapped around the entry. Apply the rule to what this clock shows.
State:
{"hour": 6, "minute": 35}
